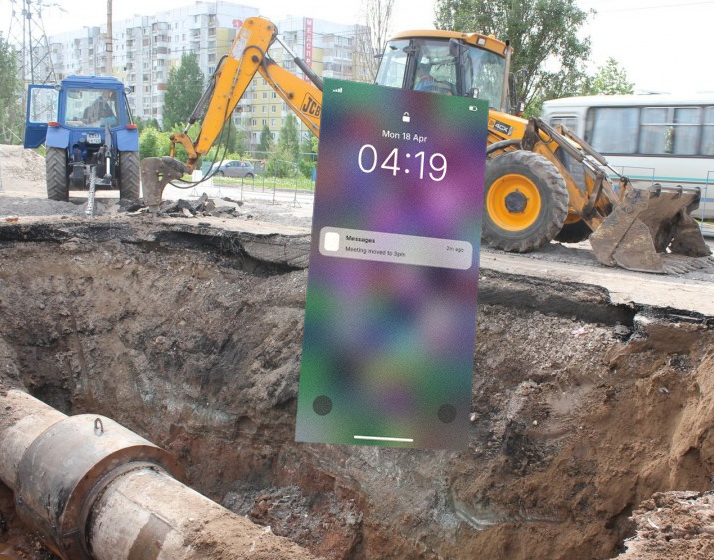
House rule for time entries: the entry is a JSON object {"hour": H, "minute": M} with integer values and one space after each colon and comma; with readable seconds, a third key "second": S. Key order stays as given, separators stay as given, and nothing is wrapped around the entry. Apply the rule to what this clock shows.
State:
{"hour": 4, "minute": 19}
